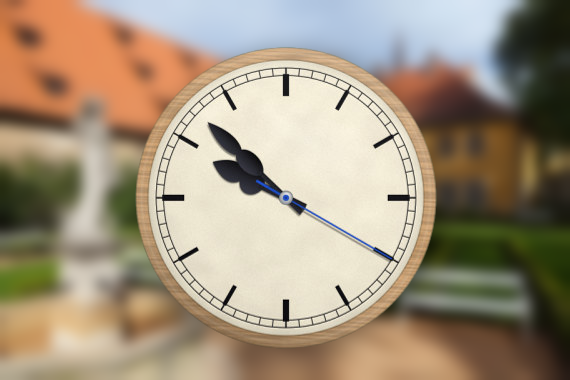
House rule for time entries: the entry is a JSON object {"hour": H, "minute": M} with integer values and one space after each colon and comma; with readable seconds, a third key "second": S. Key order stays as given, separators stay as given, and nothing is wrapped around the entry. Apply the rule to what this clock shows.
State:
{"hour": 9, "minute": 52, "second": 20}
